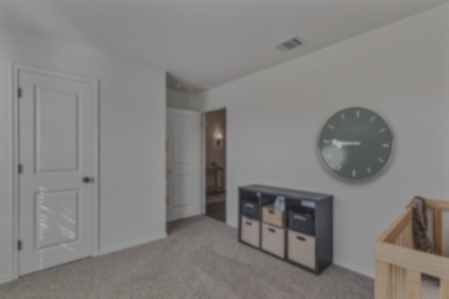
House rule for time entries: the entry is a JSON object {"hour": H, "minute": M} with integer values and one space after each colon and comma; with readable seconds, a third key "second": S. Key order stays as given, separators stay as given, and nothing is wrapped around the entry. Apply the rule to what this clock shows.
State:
{"hour": 8, "minute": 45}
